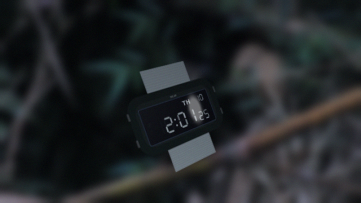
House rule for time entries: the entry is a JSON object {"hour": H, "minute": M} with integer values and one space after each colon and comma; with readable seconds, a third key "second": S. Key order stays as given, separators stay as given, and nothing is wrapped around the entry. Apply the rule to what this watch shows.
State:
{"hour": 2, "minute": 1, "second": 25}
